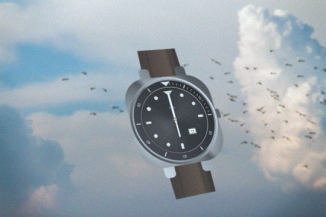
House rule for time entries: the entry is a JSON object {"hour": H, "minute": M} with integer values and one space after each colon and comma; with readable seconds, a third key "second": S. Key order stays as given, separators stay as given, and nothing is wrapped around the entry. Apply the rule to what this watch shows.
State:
{"hour": 6, "minute": 0}
